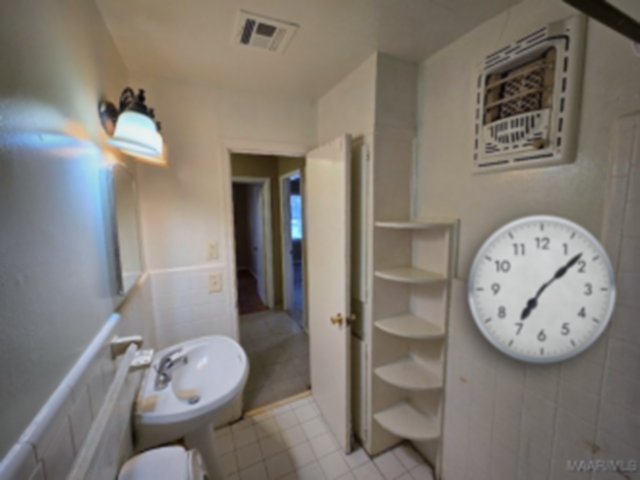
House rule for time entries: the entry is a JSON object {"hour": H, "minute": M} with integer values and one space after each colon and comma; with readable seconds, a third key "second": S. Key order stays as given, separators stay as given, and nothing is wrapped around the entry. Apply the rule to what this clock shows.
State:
{"hour": 7, "minute": 8}
